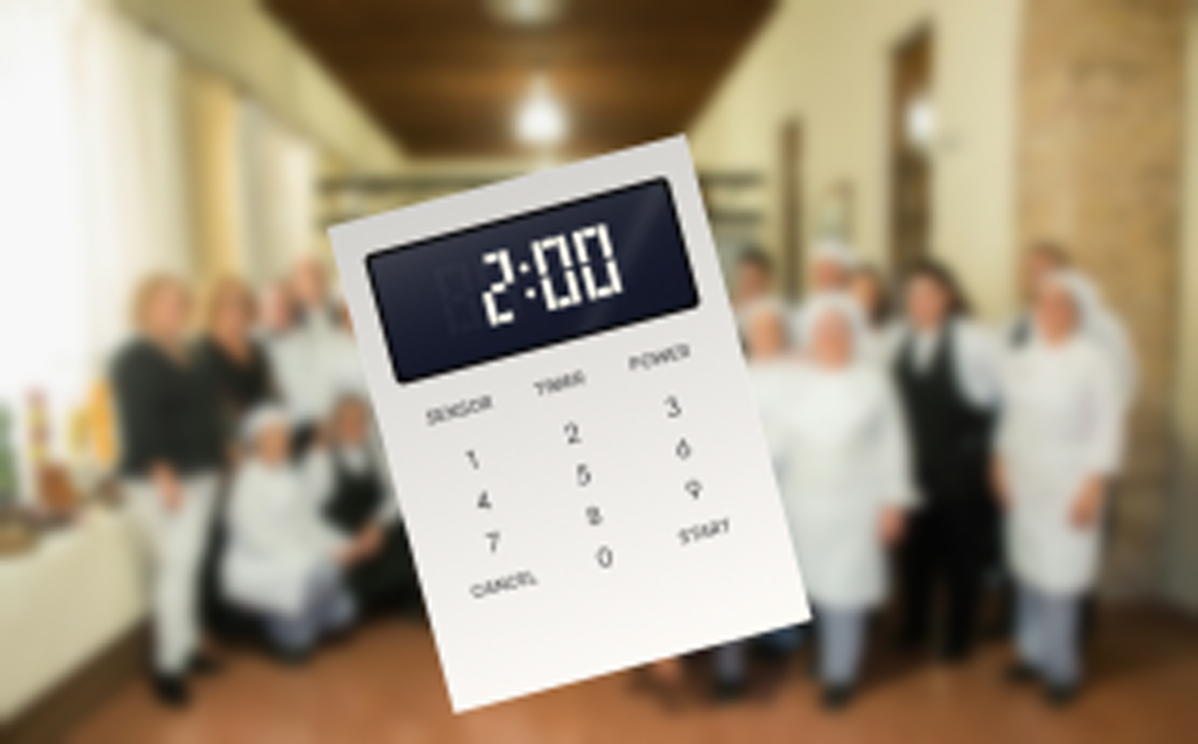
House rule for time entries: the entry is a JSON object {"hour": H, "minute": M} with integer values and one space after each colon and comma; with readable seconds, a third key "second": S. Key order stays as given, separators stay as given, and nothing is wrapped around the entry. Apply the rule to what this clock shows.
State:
{"hour": 2, "minute": 0}
